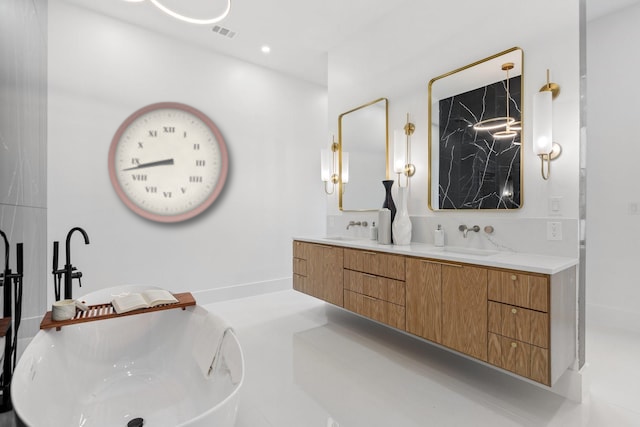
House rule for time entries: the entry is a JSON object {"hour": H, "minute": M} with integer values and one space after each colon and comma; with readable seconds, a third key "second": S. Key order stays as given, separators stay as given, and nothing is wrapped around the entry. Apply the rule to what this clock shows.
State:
{"hour": 8, "minute": 43}
